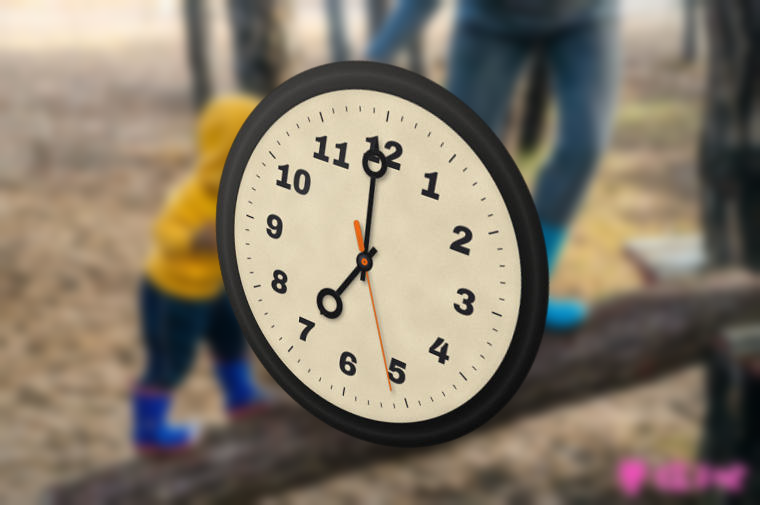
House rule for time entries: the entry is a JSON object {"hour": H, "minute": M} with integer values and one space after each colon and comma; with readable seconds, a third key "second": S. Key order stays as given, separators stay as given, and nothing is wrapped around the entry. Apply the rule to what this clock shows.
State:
{"hour": 6, "minute": 59, "second": 26}
